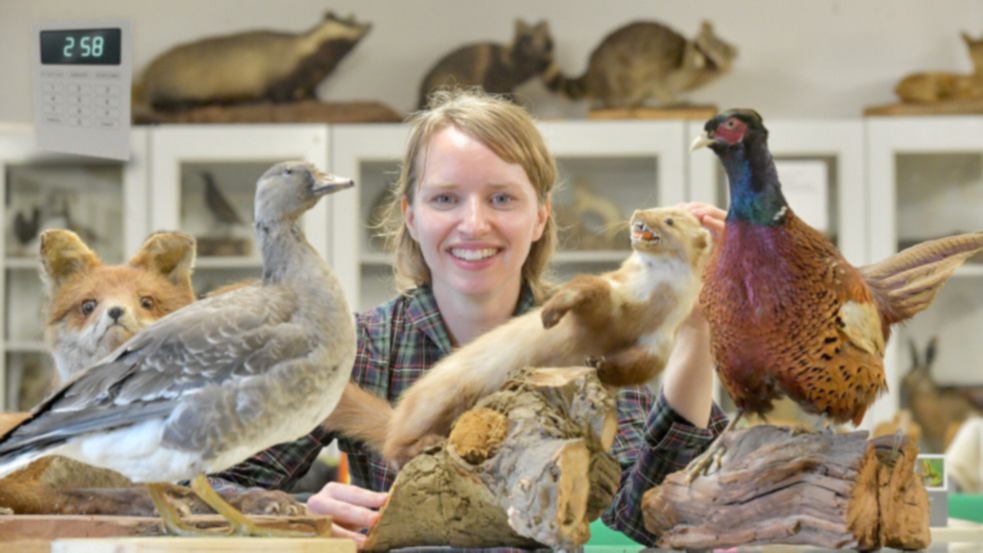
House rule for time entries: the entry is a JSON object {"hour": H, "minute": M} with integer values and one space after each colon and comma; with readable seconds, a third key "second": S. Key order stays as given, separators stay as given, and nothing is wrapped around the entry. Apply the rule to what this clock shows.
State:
{"hour": 2, "minute": 58}
